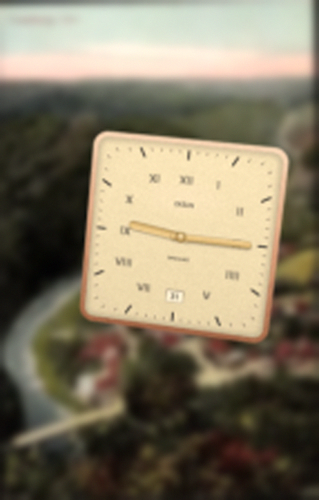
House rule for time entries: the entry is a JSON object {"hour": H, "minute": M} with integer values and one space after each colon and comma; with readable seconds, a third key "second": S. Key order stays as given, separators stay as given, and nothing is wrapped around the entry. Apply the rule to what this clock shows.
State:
{"hour": 9, "minute": 15}
